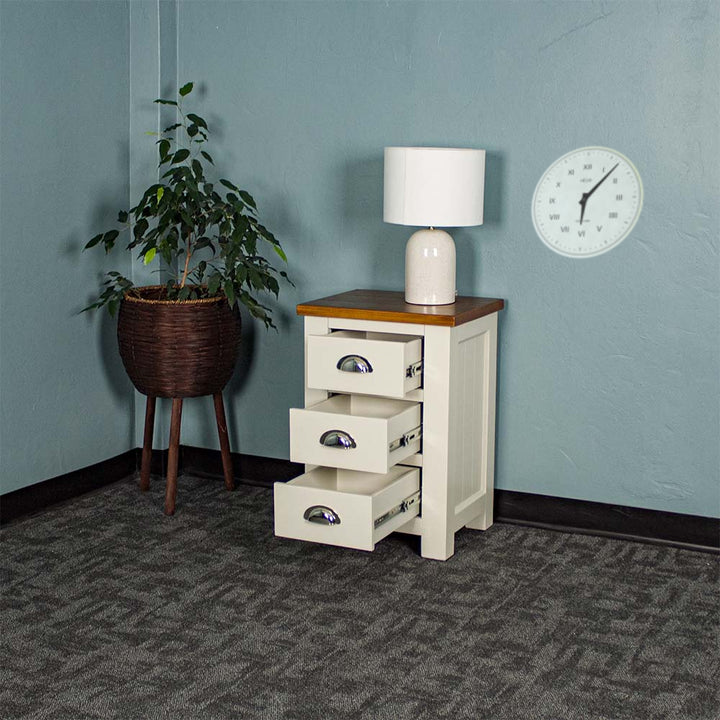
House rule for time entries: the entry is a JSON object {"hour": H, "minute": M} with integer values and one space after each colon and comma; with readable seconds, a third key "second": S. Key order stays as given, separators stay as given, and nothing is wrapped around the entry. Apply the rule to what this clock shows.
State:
{"hour": 6, "minute": 7}
